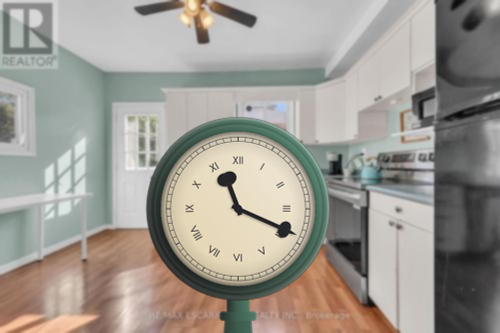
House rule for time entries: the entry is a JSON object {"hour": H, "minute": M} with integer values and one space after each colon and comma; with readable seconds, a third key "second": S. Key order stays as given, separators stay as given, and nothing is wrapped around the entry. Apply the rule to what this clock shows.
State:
{"hour": 11, "minute": 19}
